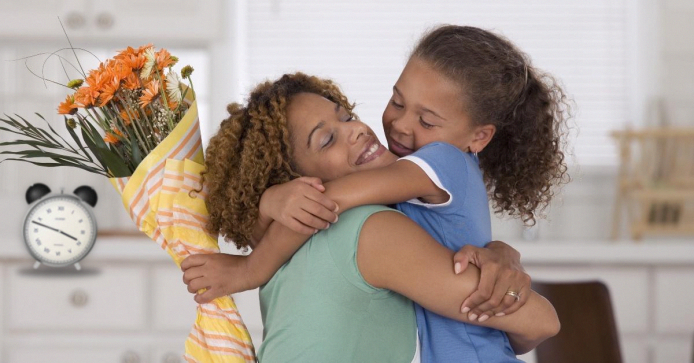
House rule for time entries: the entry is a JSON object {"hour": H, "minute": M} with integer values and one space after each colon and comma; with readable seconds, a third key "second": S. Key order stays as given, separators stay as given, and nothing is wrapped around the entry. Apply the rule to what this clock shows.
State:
{"hour": 3, "minute": 48}
